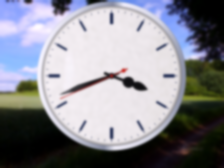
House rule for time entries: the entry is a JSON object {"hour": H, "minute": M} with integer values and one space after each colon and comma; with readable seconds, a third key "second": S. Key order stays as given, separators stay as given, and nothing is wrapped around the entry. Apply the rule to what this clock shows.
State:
{"hour": 3, "minute": 41, "second": 41}
